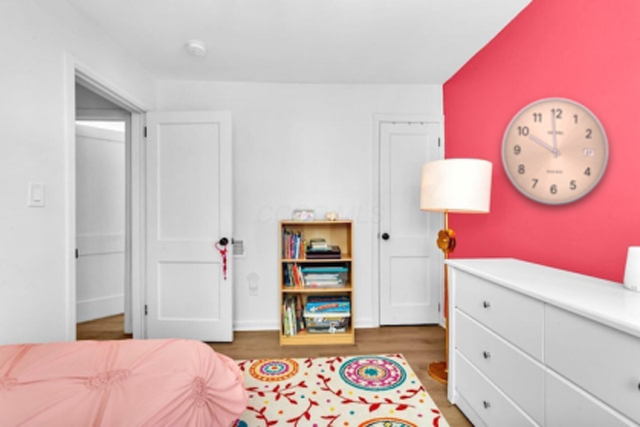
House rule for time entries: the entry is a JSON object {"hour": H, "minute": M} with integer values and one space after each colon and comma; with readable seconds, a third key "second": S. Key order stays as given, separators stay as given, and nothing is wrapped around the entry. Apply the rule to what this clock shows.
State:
{"hour": 9, "minute": 59}
